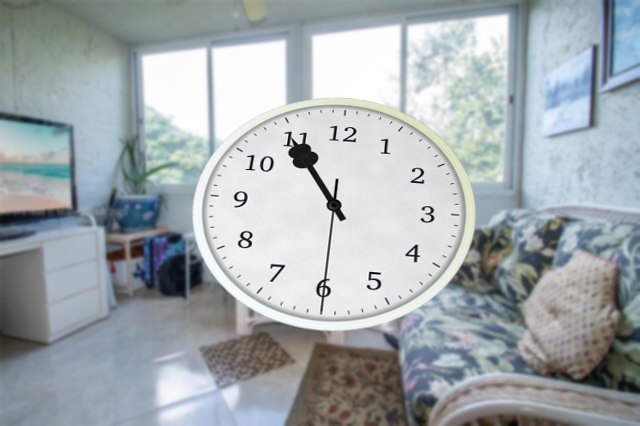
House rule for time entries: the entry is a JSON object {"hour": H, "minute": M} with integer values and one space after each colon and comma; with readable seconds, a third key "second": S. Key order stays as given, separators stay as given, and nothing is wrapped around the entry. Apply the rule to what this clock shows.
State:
{"hour": 10, "minute": 54, "second": 30}
